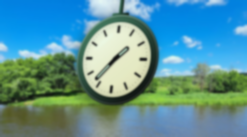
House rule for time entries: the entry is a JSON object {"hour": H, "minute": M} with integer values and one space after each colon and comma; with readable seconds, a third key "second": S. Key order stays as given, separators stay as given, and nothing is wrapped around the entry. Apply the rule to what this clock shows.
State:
{"hour": 1, "minute": 37}
